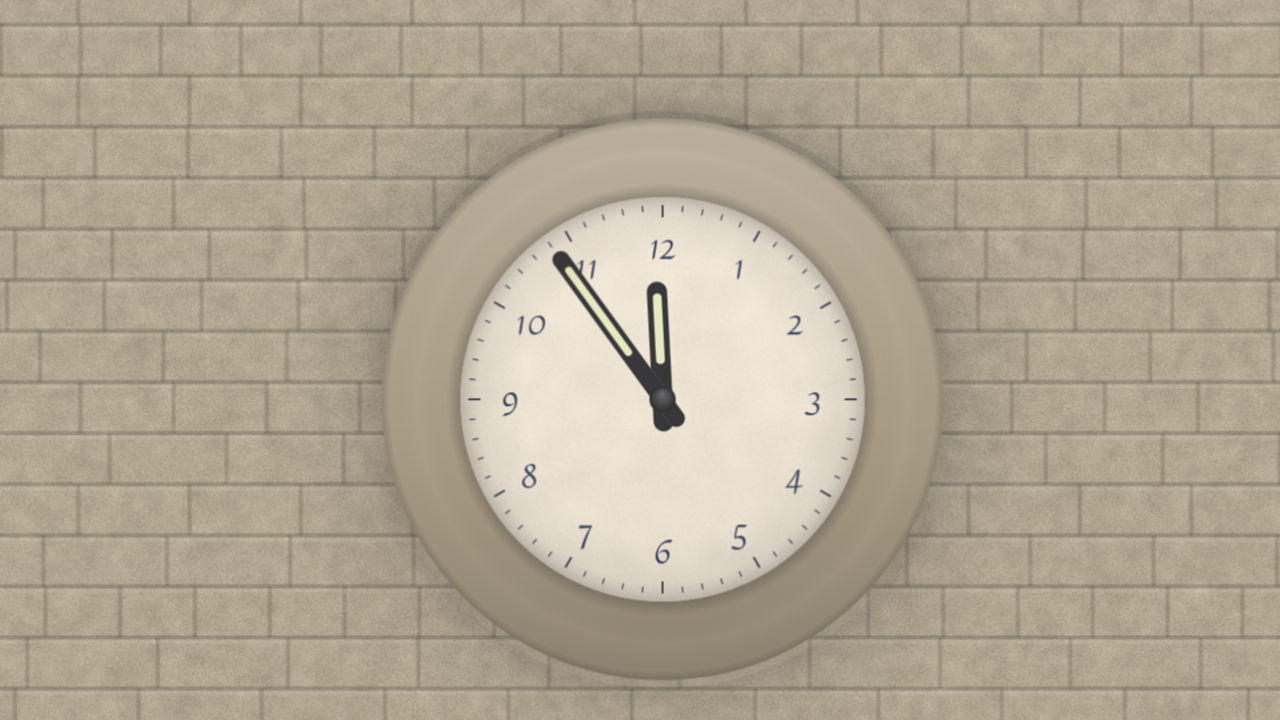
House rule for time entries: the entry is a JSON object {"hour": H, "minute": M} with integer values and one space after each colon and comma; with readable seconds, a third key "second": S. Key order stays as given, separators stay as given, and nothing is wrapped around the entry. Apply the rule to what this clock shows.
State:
{"hour": 11, "minute": 54}
